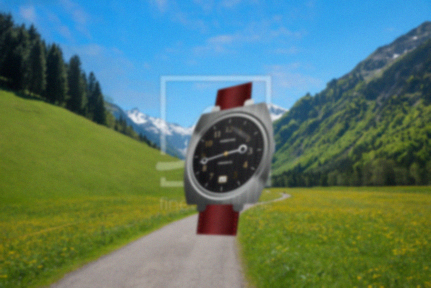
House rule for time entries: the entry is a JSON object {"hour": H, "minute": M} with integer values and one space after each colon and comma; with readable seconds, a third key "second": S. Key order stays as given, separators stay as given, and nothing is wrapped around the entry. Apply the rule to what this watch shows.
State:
{"hour": 2, "minute": 43}
